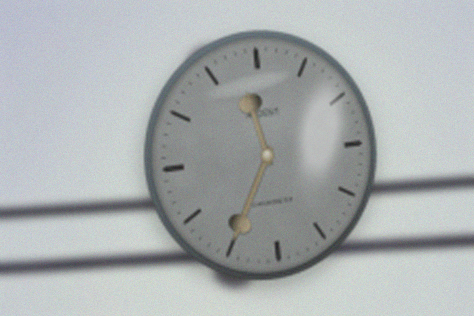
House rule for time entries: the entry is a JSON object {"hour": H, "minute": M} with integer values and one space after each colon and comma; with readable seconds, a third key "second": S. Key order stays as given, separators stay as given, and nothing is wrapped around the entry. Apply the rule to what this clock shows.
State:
{"hour": 11, "minute": 35}
